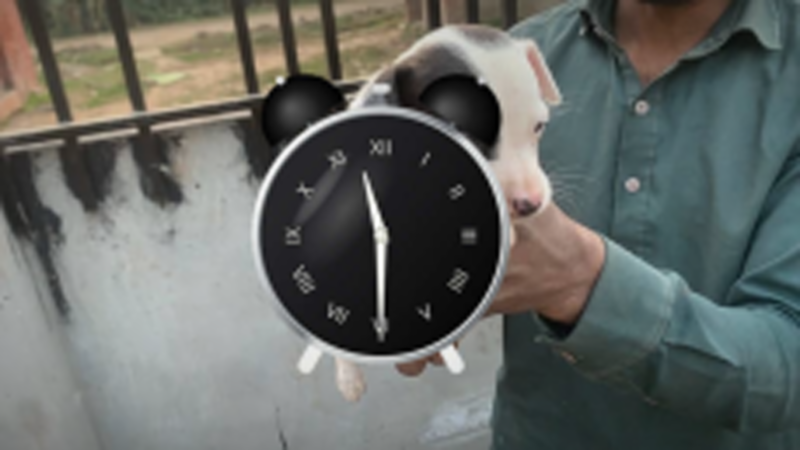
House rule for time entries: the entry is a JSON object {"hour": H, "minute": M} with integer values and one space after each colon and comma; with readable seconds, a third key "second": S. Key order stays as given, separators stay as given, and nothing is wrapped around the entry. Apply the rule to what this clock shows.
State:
{"hour": 11, "minute": 30}
